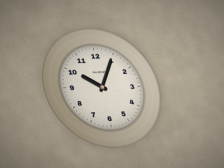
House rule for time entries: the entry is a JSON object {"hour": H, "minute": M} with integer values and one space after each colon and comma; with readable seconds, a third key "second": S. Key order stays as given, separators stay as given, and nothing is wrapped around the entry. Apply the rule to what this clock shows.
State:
{"hour": 10, "minute": 5}
